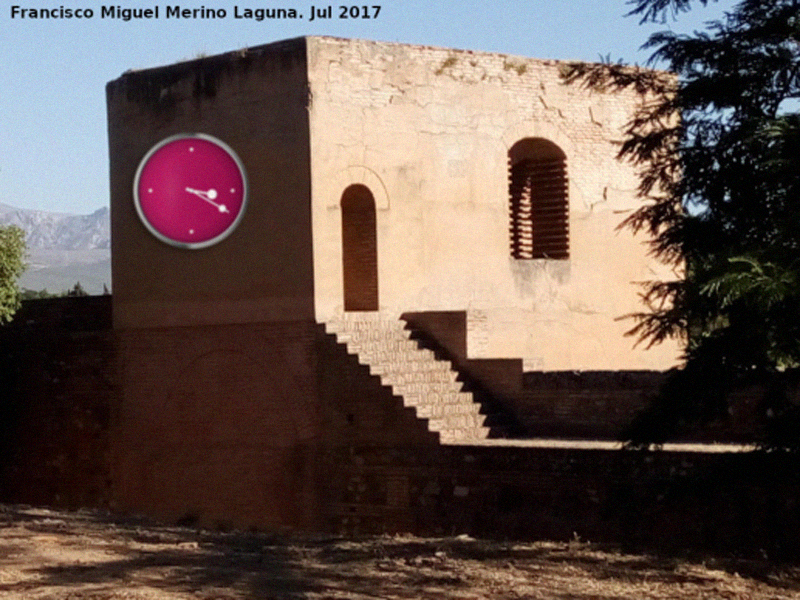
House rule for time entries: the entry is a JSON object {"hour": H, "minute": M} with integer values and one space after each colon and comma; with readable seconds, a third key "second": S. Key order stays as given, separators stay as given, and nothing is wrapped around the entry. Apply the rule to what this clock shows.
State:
{"hour": 3, "minute": 20}
